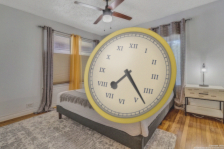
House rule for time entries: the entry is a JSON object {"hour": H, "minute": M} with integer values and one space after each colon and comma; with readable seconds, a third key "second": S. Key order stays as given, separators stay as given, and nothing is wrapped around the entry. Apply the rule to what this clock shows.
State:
{"hour": 7, "minute": 23}
